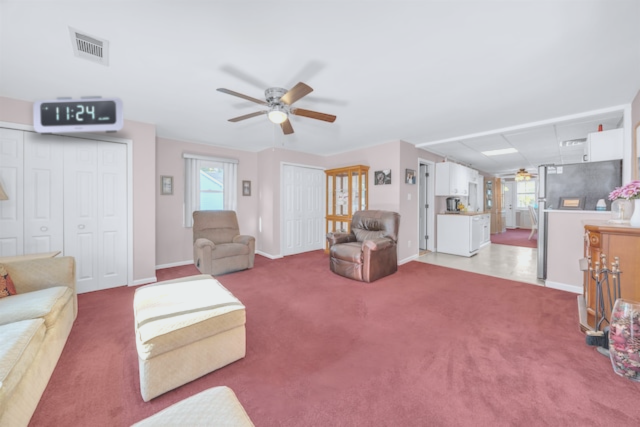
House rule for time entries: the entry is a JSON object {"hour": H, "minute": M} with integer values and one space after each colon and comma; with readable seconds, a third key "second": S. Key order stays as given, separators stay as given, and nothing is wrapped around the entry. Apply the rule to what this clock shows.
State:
{"hour": 11, "minute": 24}
